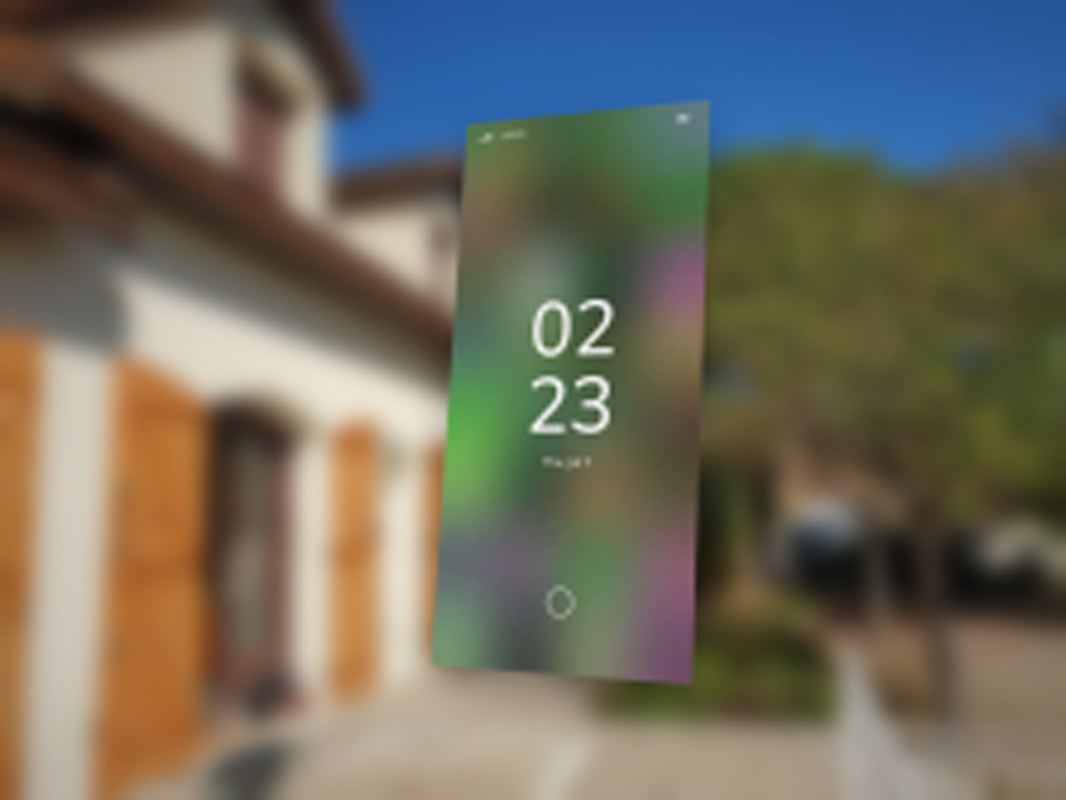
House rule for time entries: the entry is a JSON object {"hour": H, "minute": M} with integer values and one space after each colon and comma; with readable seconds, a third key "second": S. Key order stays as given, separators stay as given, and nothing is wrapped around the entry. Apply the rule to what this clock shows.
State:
{"hour": 2, "minute": 23}
